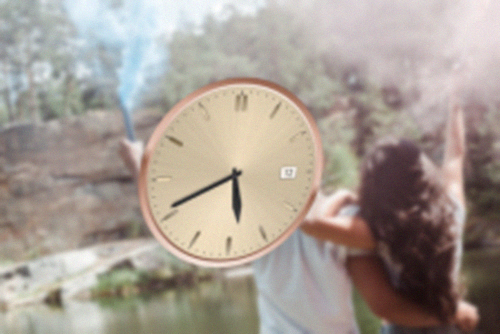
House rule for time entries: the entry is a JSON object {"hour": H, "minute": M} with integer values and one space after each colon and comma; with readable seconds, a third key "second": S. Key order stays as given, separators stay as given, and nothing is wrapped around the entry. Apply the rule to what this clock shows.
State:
{"hour": 5, "minute": 41}
